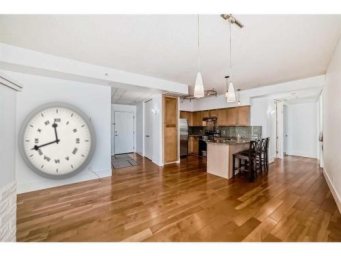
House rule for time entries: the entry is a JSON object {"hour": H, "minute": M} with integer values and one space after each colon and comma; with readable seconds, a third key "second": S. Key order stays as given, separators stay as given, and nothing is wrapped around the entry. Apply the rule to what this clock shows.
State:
{"hour": 11, "minute": 42}
